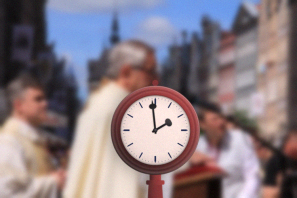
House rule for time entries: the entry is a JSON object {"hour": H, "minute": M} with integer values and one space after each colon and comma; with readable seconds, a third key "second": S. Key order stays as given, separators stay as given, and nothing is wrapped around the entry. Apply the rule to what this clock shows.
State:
{"hour": 1, "minute": 59}
